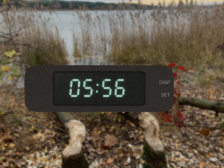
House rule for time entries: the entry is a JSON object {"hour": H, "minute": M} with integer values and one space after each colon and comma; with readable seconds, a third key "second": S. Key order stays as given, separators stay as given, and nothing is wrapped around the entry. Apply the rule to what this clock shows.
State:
{"hour": 5, "minute": 56}
